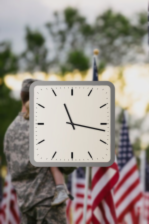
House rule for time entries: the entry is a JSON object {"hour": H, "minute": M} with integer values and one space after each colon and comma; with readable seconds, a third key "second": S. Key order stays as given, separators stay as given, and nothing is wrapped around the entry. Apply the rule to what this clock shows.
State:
{"hour": 11, "minute": 17}
